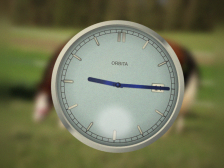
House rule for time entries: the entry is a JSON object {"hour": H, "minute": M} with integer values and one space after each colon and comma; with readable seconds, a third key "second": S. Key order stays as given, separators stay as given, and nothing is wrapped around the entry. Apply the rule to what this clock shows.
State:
{"hour": 9, "minute": 15}
